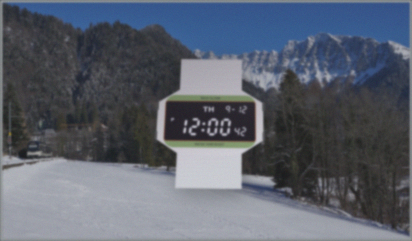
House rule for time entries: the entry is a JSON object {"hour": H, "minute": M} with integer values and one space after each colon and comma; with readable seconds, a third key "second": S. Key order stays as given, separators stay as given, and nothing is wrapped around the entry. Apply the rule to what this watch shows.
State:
{"hour": 12, "minute": 0}
